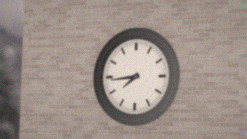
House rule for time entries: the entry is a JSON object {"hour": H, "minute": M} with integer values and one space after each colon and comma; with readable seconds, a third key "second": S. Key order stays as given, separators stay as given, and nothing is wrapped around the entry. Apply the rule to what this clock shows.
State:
{"hour": 7, "minute": 44}
